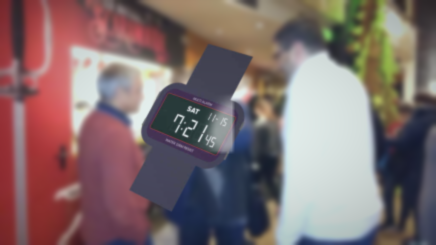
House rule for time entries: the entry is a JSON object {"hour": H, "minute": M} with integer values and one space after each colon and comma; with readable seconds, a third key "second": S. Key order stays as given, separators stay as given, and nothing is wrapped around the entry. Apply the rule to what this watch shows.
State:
{"hour": 7, "minute": 21}
